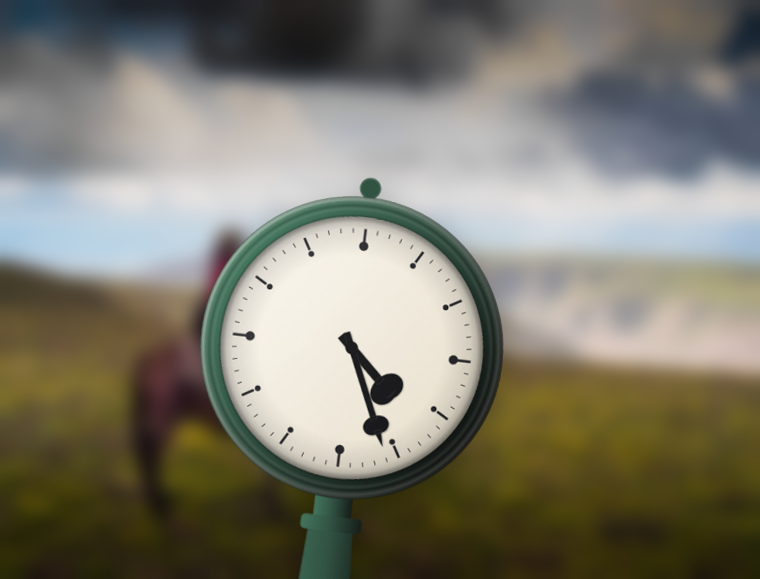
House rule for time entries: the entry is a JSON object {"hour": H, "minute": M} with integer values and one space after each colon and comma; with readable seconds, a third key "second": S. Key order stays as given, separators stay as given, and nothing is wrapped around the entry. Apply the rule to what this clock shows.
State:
{"hour": 4, "minute": 26}
